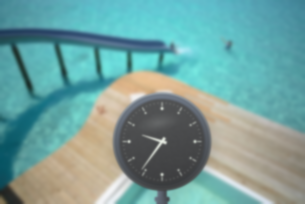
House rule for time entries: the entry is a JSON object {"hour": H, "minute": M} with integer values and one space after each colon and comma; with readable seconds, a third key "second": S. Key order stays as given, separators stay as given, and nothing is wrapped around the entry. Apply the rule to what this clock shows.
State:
{"hour": 9, "minute": 36}
